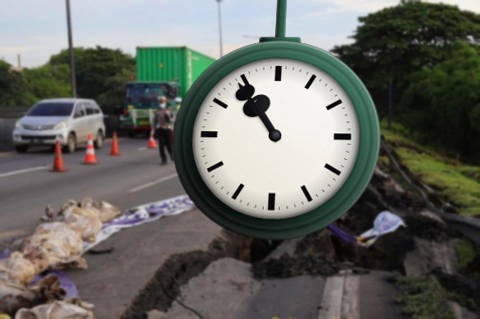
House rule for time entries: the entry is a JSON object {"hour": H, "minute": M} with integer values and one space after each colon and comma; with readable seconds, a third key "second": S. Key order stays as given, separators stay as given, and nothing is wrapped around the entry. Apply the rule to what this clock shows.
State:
{"hour": 10, "minute": 54}
